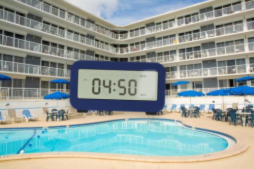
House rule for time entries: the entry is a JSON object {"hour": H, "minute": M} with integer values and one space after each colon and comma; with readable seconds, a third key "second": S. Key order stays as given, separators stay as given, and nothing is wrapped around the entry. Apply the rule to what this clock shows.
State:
{"hour": 4, "minute": 50}
